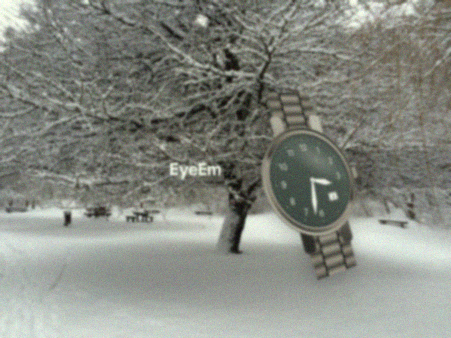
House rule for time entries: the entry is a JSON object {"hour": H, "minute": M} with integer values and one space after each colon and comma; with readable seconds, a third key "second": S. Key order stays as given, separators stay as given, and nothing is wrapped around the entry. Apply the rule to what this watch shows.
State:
{"hour": 3, "minute": 32}
